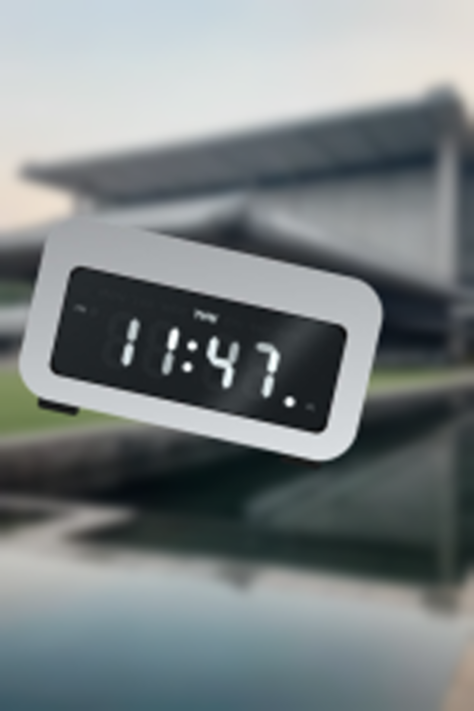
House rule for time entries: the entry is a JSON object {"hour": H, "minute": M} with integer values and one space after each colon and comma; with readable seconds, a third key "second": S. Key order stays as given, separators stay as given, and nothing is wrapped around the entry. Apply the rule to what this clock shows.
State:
{"hour": 11, "minute": 47}
